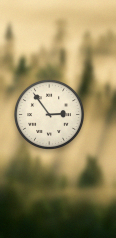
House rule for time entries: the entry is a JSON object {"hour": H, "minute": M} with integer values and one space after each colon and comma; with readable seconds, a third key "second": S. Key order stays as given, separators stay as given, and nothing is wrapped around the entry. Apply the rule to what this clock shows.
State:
{"hour": 2, "minute": 54}
